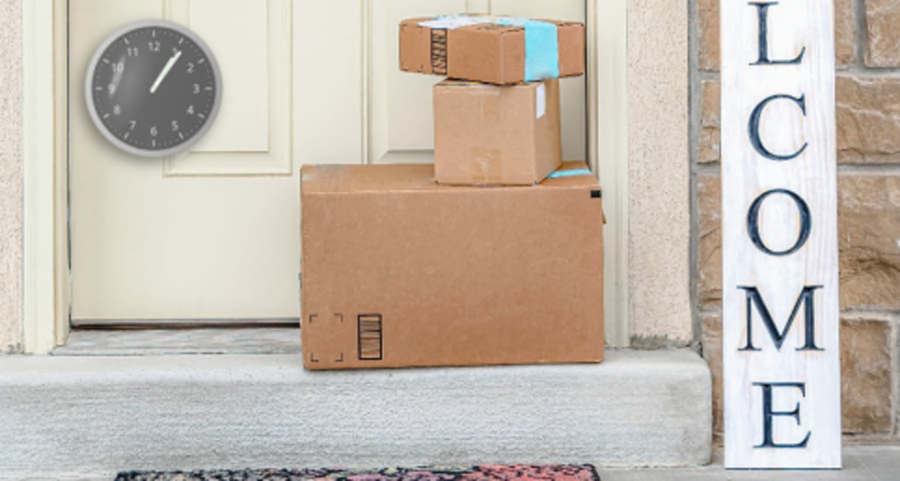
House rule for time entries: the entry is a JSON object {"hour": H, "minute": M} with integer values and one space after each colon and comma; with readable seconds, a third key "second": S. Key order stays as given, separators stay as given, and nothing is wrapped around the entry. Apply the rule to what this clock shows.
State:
{"hour": 1, "minute": 6}
